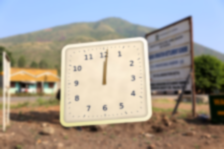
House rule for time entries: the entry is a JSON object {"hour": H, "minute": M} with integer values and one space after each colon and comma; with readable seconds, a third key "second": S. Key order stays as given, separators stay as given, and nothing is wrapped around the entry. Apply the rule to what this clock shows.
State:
{"hour": 12, "minute": 1}
